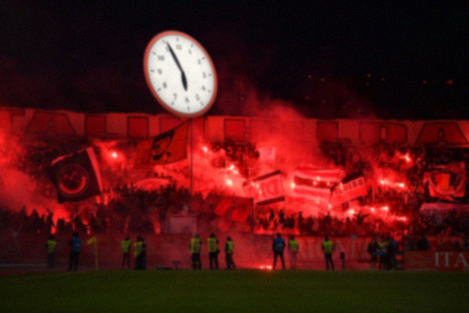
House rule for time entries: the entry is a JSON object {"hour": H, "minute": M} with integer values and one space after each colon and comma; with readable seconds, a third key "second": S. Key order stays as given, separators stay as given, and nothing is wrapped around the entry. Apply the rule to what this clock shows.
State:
{"hour": 5, "minute": 56}
